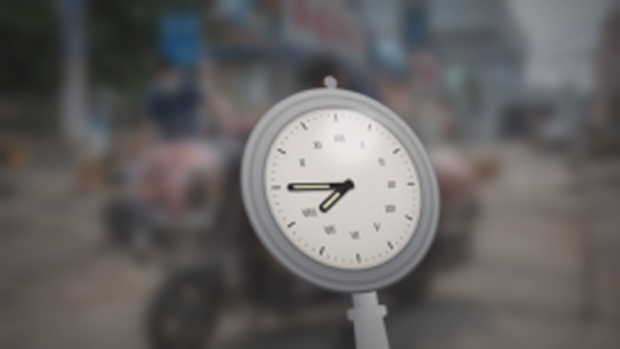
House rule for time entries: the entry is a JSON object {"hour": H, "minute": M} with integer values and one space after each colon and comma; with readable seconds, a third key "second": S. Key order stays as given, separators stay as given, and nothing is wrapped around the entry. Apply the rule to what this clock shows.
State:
{"hour": 7, "minute": 45}
